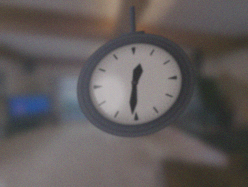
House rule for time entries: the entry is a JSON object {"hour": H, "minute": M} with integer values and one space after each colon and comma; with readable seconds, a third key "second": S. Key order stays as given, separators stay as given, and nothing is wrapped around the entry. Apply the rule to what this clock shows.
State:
{"hour": 12, "minute": 31}
